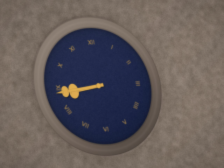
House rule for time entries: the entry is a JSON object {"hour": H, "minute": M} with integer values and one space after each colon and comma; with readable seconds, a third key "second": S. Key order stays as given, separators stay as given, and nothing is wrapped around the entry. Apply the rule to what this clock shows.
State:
{"hour": 8, "minute": 44}
